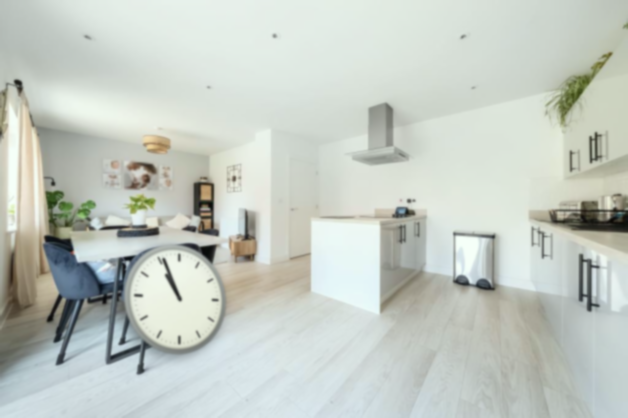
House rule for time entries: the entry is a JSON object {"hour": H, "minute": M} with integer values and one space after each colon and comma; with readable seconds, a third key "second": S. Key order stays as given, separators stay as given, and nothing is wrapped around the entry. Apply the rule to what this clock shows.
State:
{"hour": 10, "minute": 56}
